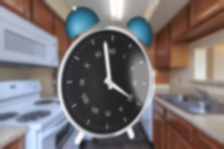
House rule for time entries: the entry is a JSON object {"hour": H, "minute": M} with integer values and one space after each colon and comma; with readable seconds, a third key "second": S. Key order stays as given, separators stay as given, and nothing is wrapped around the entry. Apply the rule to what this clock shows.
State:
{"hour": 3, "minute": 58}
